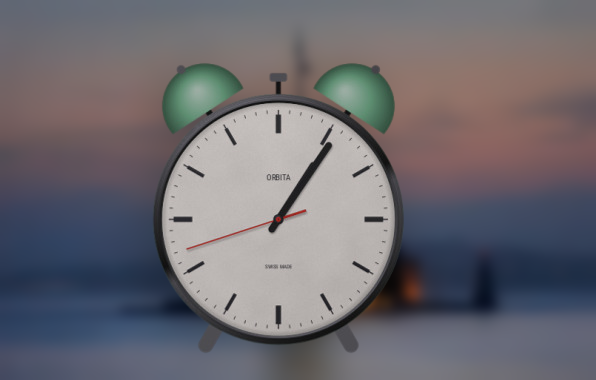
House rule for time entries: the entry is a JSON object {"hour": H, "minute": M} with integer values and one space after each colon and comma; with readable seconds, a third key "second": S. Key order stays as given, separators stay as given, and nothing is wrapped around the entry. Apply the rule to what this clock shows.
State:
{"hour": 1, "minute": 5, "second": 42}
